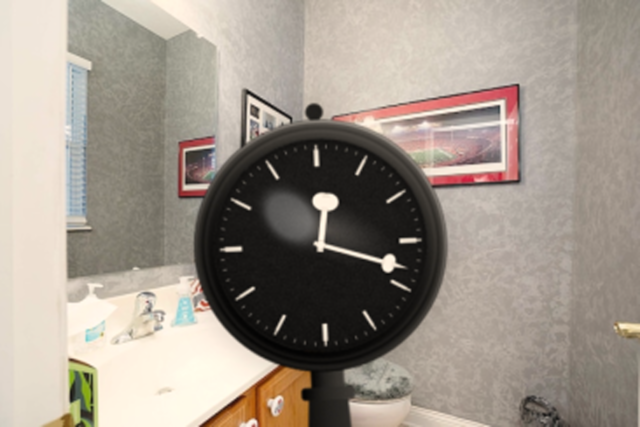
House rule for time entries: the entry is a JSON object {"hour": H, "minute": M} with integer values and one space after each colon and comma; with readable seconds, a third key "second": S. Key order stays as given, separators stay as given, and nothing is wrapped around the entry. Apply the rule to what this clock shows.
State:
{"hour": 12, "minute": 18}
